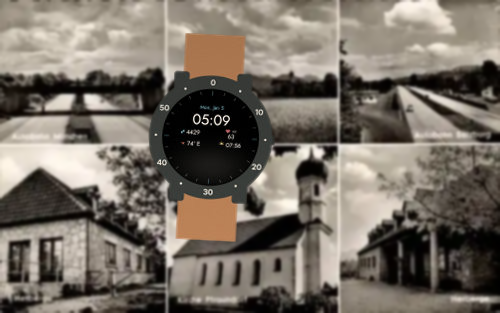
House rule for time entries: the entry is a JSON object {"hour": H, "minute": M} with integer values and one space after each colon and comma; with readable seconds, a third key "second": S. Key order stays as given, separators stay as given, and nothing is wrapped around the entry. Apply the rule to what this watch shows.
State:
{"hour": 5, "minute": 9}
